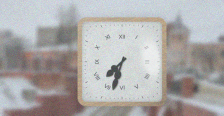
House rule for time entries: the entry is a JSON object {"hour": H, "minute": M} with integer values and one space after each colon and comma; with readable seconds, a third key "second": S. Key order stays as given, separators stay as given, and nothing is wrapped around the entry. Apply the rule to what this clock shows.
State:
{"hour": 7, "minute": 33}
